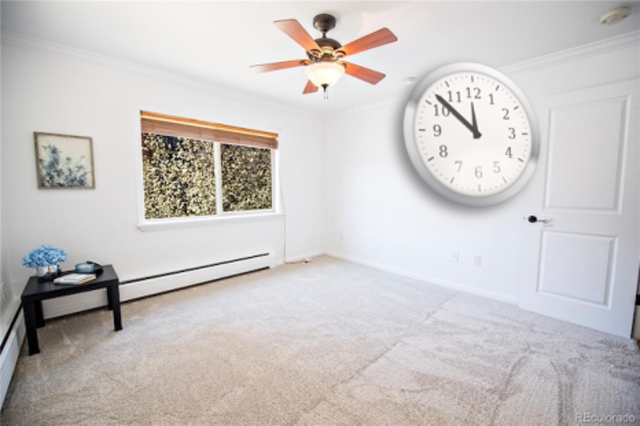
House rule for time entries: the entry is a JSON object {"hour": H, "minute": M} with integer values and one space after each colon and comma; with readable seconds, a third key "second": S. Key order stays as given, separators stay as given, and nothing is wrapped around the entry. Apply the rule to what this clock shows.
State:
{"hour": 11, "minute": 52}
